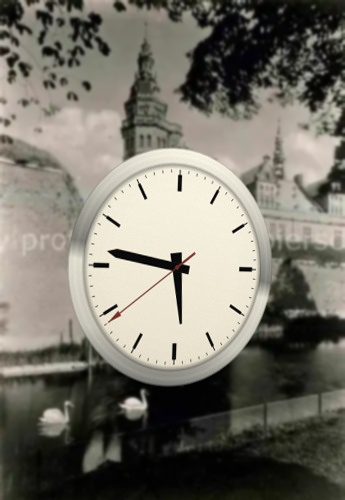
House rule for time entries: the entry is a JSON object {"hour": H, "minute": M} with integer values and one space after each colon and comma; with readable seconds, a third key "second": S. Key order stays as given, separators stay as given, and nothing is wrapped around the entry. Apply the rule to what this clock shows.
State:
{"hour": 5, "minute": 46, "second": 39}
